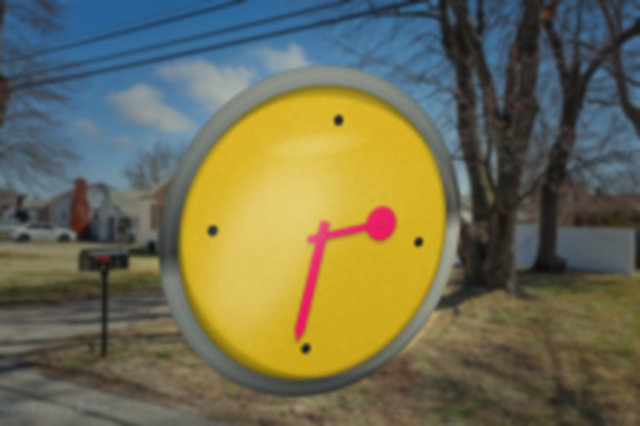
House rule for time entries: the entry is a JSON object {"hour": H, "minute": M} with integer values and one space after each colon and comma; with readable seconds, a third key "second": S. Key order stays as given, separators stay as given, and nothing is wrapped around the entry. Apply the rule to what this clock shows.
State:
{"hour": 2, "minute": 31}
